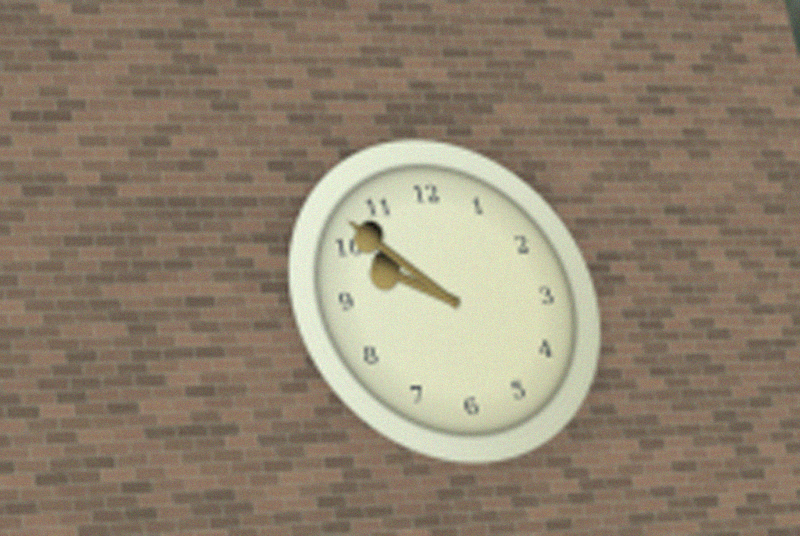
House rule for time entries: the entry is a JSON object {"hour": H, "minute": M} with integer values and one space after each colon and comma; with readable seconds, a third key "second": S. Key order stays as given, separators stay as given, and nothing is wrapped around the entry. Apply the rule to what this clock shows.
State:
{"hour": 9, "minute": 52}
